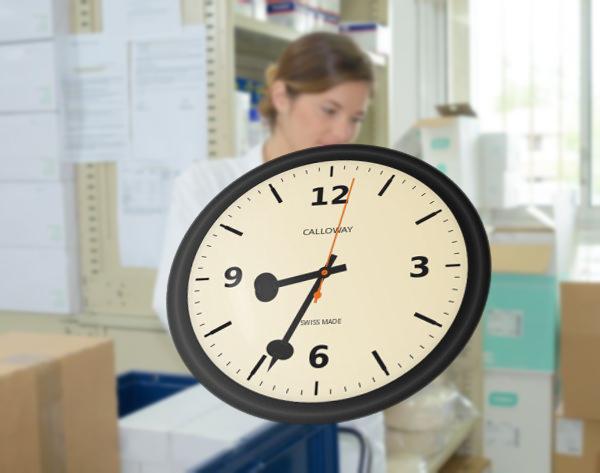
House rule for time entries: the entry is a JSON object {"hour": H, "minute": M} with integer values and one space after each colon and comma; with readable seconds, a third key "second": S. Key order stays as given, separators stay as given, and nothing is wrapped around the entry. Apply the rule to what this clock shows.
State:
{"hour": 8, "minute": 34, "second": 2}
